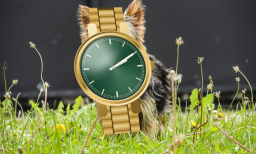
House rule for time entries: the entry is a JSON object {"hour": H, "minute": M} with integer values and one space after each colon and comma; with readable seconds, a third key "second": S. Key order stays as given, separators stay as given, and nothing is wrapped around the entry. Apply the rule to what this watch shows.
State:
{"hour": 2, "minute": 10}
